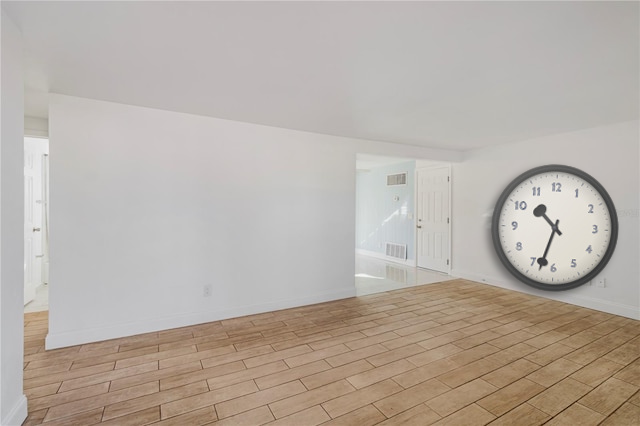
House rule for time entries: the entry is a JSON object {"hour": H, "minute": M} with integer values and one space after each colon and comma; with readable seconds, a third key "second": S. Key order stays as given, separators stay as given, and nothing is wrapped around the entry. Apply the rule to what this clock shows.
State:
{"hour": 10, "minute": 33}
